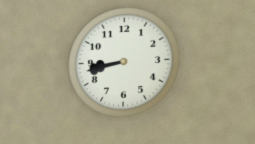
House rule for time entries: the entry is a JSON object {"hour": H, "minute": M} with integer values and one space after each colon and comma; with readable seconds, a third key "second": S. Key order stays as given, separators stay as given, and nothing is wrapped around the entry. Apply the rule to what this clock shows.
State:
{"hour": 8, "minute": 43}
